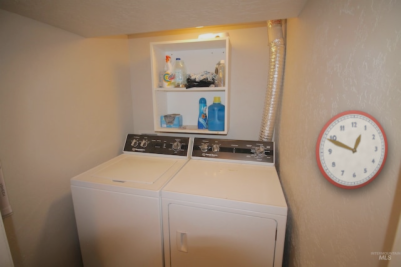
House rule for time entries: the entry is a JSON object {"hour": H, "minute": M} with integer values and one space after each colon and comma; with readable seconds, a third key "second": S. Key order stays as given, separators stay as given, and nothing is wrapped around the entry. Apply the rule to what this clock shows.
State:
{"hour": 12, "minute": 49}
